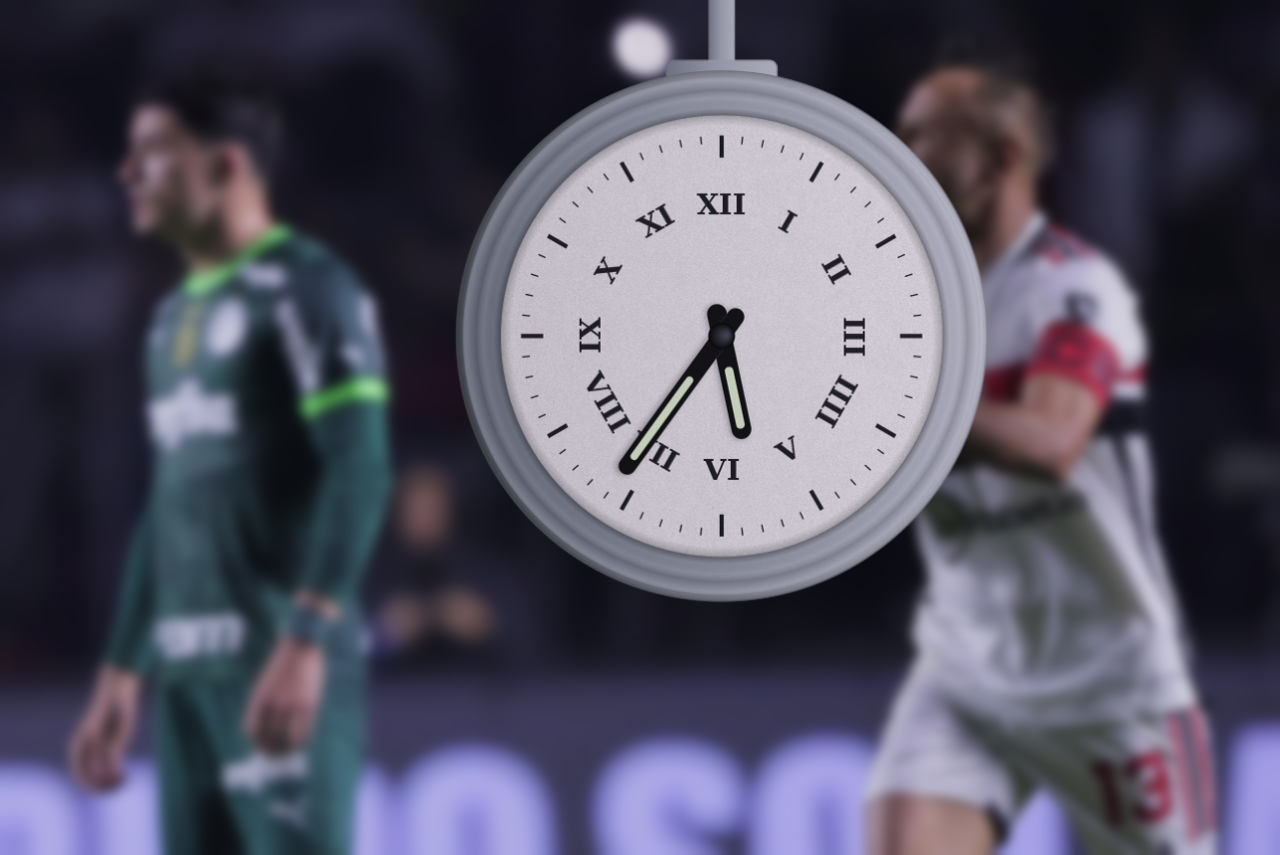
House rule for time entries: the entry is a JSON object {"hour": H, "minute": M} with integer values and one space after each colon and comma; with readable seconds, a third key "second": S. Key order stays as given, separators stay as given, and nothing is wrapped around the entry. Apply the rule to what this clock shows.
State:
{"hour": 5, "minute": 36}
